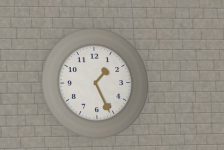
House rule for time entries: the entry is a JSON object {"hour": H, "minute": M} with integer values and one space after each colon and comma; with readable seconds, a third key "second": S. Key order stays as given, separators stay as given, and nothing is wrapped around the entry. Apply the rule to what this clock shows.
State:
{"hour": 1, "minute": 26}
